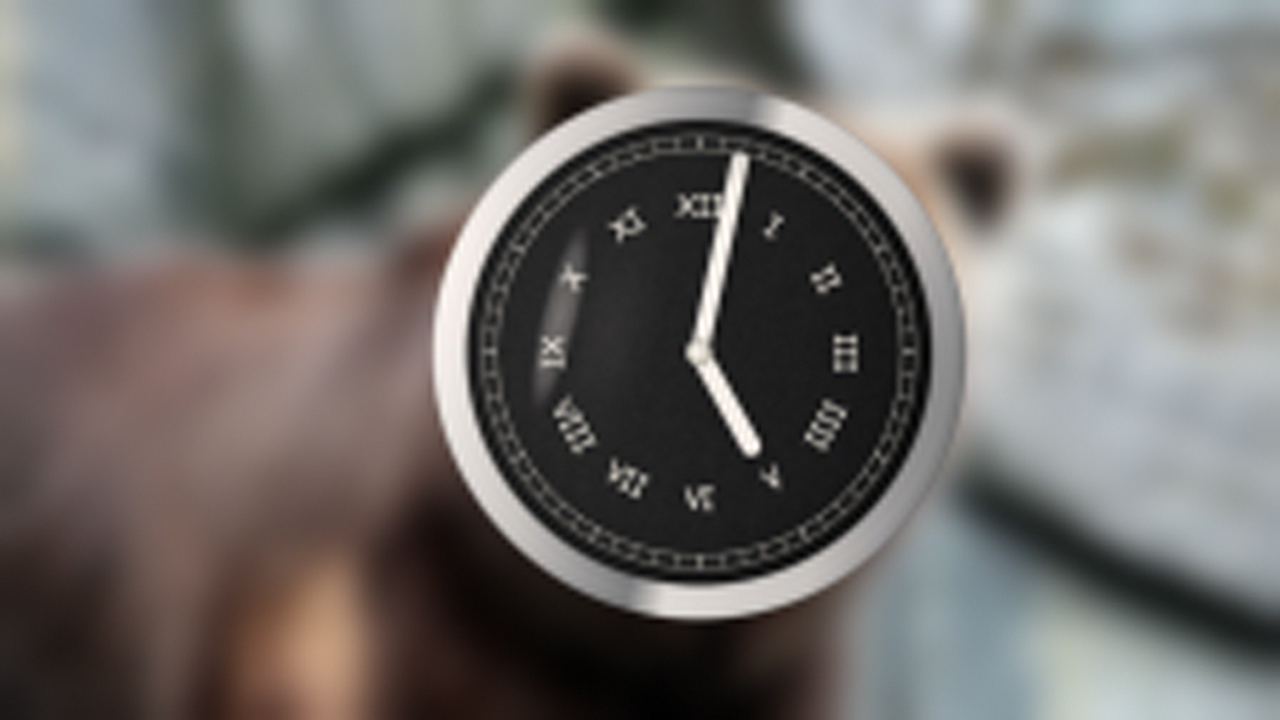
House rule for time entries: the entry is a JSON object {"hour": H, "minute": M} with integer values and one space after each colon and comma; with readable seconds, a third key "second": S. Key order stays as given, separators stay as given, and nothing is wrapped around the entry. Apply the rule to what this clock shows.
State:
{"hour": 5, "minute": 2}
